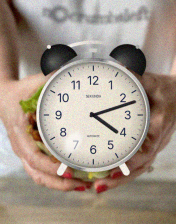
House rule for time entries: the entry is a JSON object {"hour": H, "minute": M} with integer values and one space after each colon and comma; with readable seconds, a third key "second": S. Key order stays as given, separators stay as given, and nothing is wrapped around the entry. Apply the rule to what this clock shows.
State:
{"hour": 4, "minute": 12}
